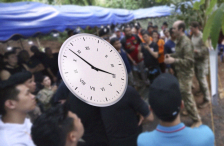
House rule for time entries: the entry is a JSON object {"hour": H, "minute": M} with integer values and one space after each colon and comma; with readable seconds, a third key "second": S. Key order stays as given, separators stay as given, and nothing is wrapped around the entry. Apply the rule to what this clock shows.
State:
{"hour": 3, "minute": 53}
